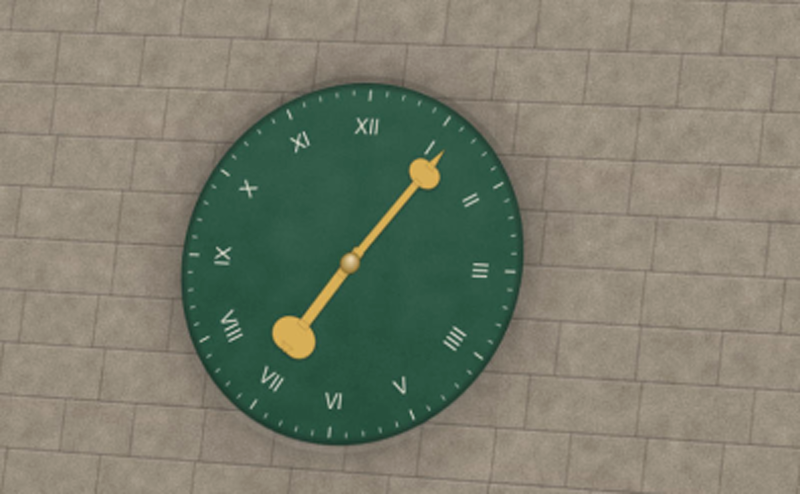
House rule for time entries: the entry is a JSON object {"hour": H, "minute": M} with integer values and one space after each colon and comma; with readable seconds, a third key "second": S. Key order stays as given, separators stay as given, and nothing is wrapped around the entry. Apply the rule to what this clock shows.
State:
{"hour": 7, "minute": 6}
